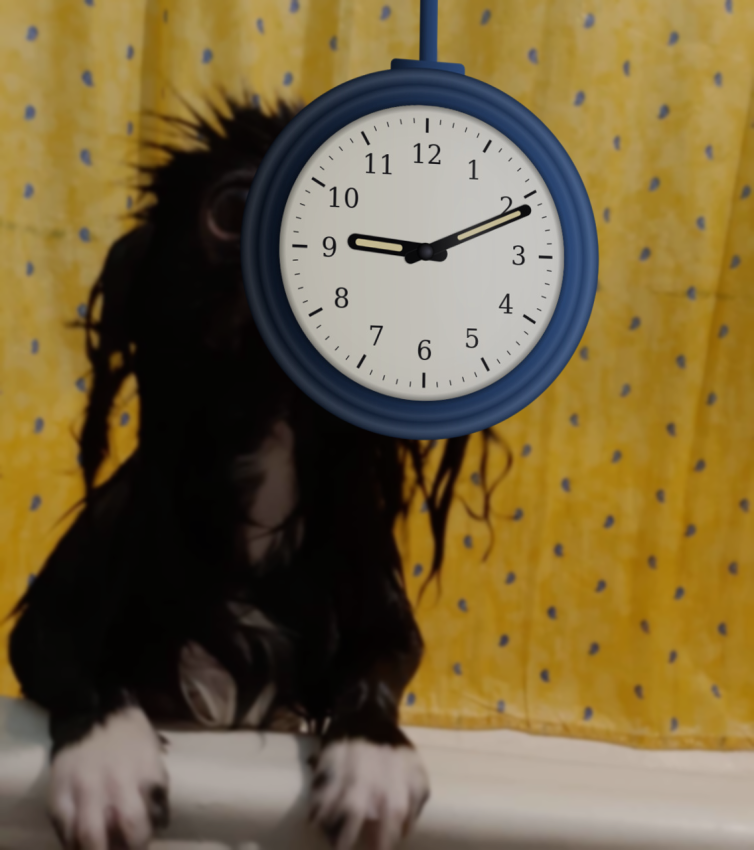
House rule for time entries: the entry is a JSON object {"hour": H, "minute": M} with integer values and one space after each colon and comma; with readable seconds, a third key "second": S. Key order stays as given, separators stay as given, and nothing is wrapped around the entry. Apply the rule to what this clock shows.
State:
{"hour": 9, "minute": 11}
